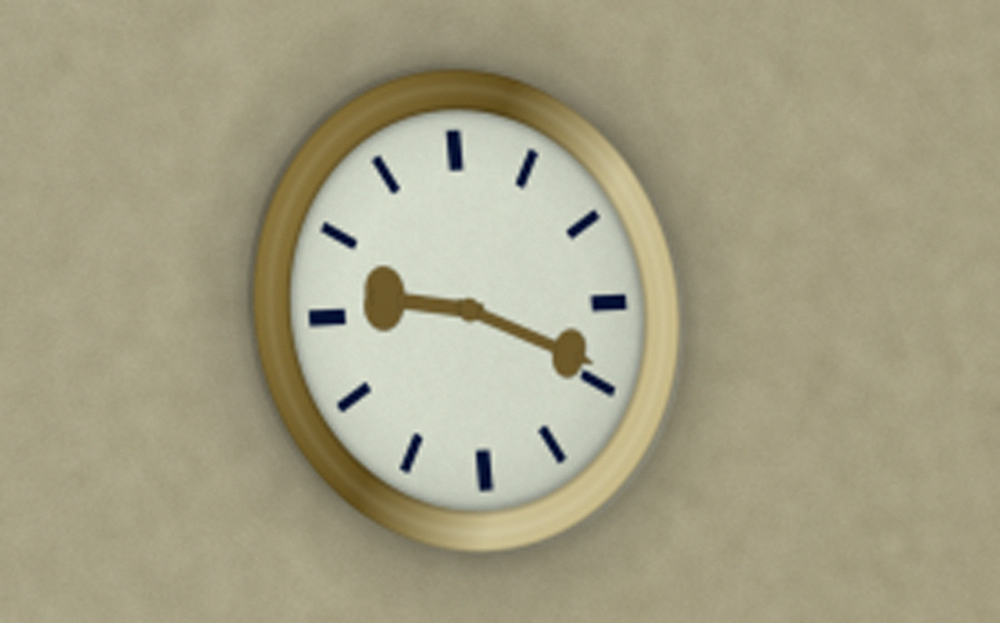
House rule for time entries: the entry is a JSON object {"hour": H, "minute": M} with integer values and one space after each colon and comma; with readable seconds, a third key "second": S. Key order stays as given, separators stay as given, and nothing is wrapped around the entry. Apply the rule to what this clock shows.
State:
{"hour": 9, "minute": 19}
